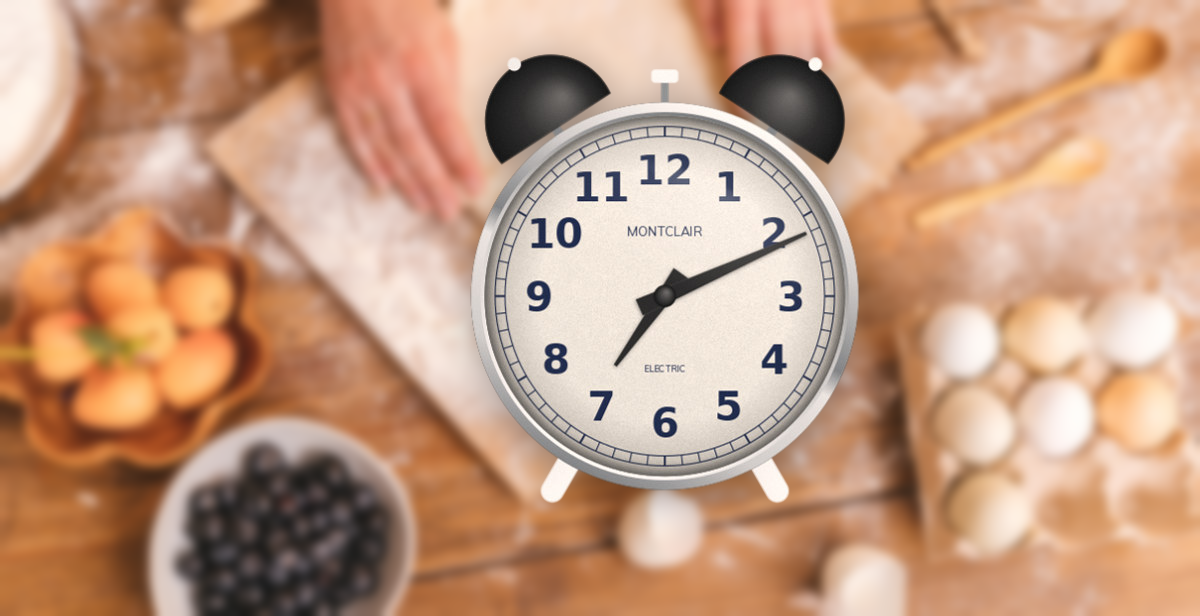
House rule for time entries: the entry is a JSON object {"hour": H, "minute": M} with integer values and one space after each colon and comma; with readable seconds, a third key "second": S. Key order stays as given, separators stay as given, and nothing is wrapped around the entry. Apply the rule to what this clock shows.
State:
{"hour": 7, "minute": 11}
